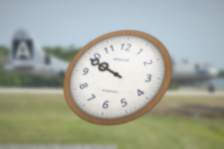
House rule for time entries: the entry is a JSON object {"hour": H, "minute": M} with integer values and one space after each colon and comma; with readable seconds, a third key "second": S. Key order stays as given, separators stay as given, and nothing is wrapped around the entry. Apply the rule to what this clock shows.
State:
{"hour": 9, "minute": 49}
